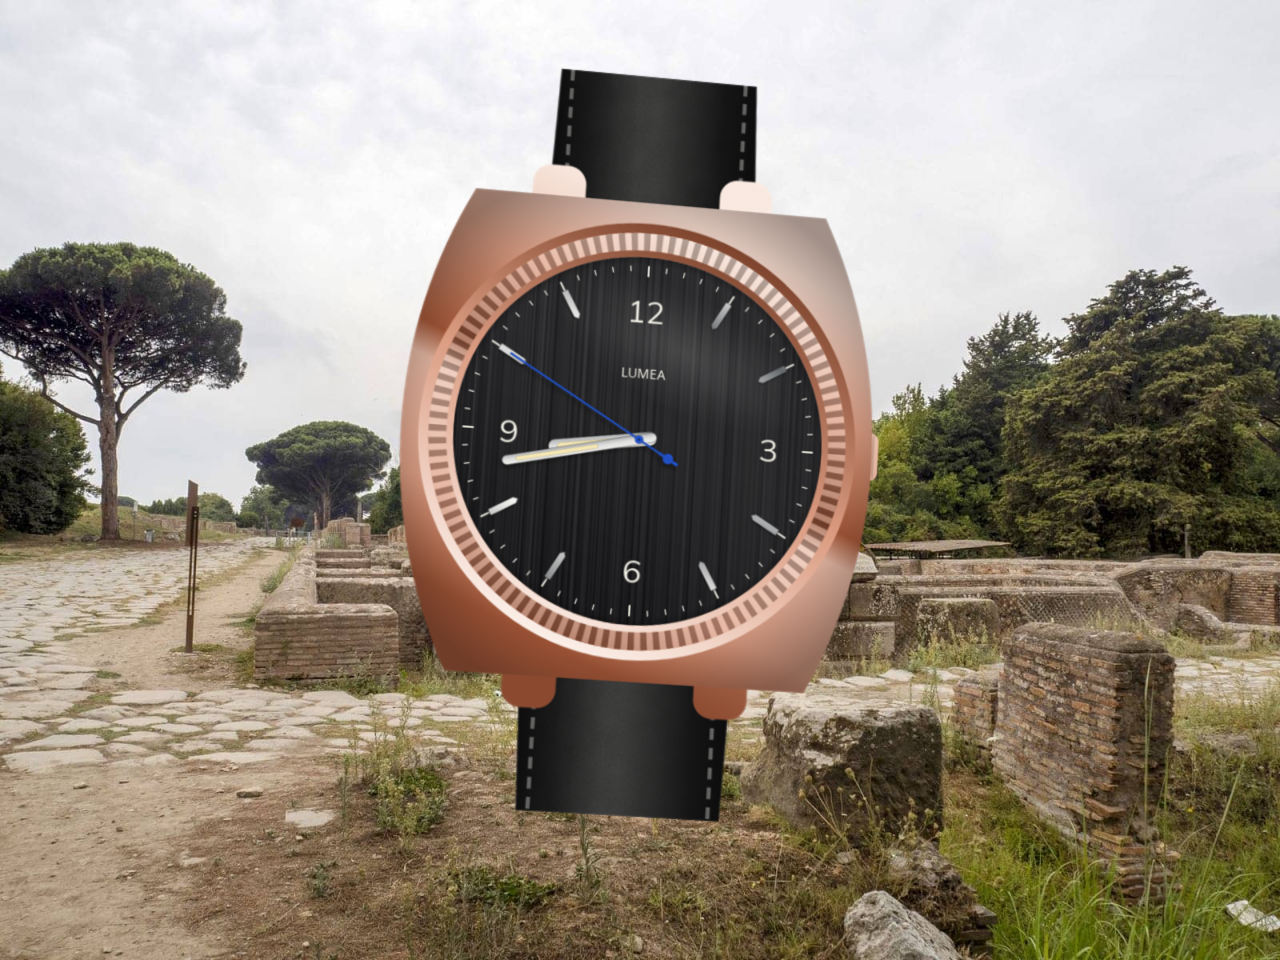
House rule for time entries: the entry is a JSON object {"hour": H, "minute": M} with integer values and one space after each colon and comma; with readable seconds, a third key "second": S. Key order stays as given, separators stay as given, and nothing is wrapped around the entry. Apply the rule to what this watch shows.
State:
{"hour": 8, "minute": 42, "second": 50}
